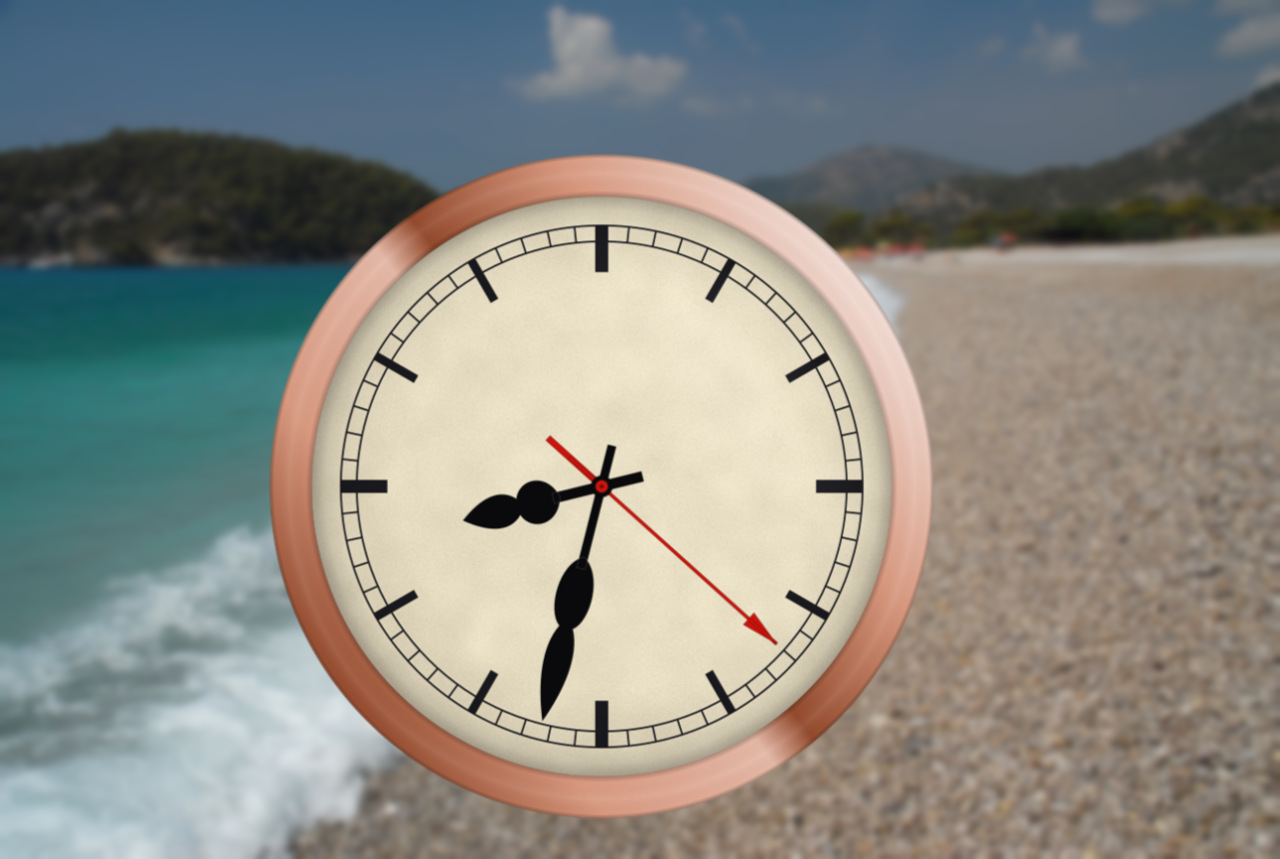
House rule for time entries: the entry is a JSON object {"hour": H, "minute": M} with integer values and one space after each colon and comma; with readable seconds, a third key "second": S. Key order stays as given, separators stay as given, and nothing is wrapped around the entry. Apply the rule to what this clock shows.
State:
{"hour": 8, "minute": 32, "second": 22}
